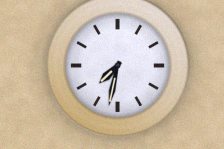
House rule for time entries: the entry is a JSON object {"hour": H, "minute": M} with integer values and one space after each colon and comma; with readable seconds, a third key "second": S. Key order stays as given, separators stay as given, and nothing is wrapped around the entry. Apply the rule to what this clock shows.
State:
{"hour": 7, "minute": 32}
